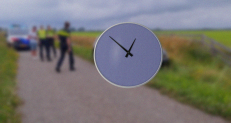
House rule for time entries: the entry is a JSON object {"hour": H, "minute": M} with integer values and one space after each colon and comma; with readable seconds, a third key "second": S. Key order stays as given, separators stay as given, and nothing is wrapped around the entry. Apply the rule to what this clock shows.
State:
{"hour": 12, "minute": 52}
